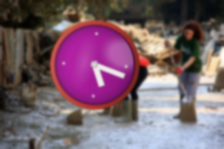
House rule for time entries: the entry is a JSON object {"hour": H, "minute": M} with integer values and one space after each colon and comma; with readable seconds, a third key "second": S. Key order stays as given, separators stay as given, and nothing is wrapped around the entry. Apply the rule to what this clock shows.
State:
{"hour": 5, "minute": 18}
